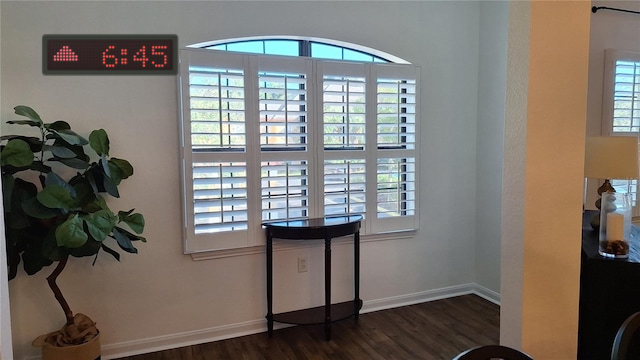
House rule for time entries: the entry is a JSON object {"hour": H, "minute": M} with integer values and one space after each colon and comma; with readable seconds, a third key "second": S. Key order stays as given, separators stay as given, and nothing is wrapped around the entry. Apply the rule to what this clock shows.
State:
{"hour": 6, "minute": 45}
